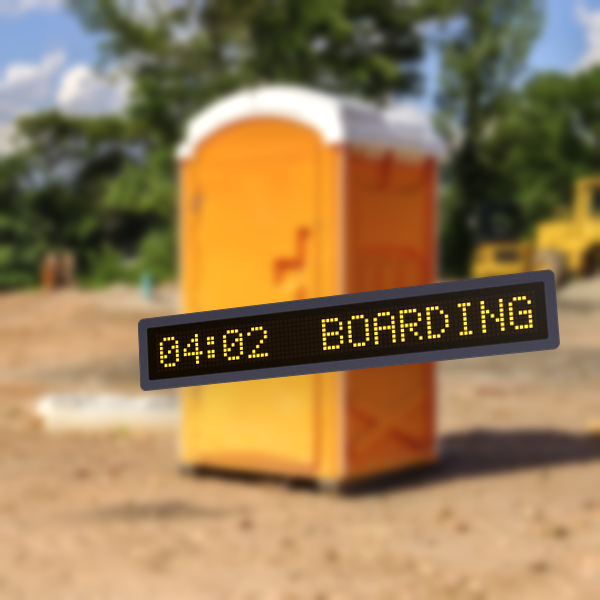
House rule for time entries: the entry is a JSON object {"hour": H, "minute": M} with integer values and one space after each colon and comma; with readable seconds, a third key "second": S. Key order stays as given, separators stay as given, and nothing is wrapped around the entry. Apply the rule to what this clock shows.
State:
{"hour": 4, "minute": 2}
